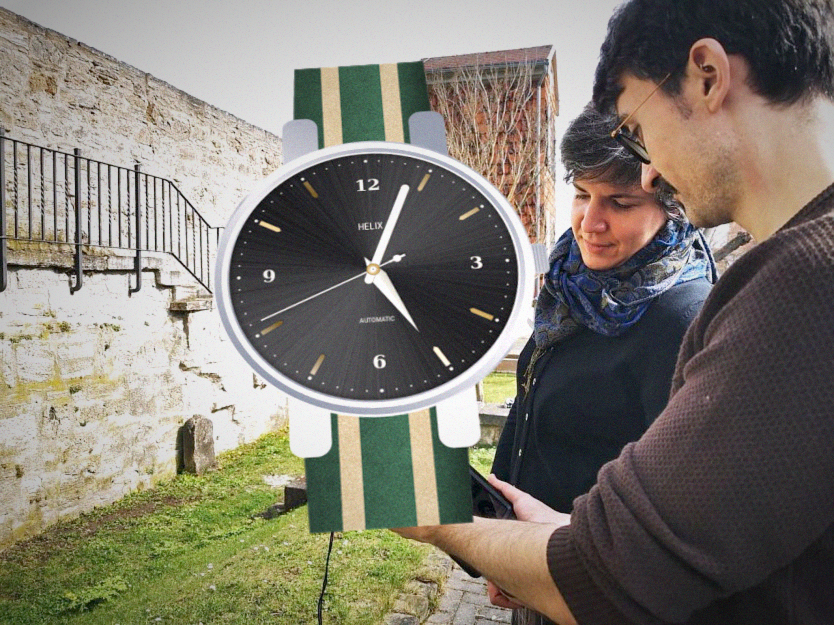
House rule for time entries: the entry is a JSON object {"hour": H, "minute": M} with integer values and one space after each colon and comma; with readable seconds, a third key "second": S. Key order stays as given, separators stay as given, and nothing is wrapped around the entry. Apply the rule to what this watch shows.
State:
{"hour": 5, "minute": 3, "second": 41}
